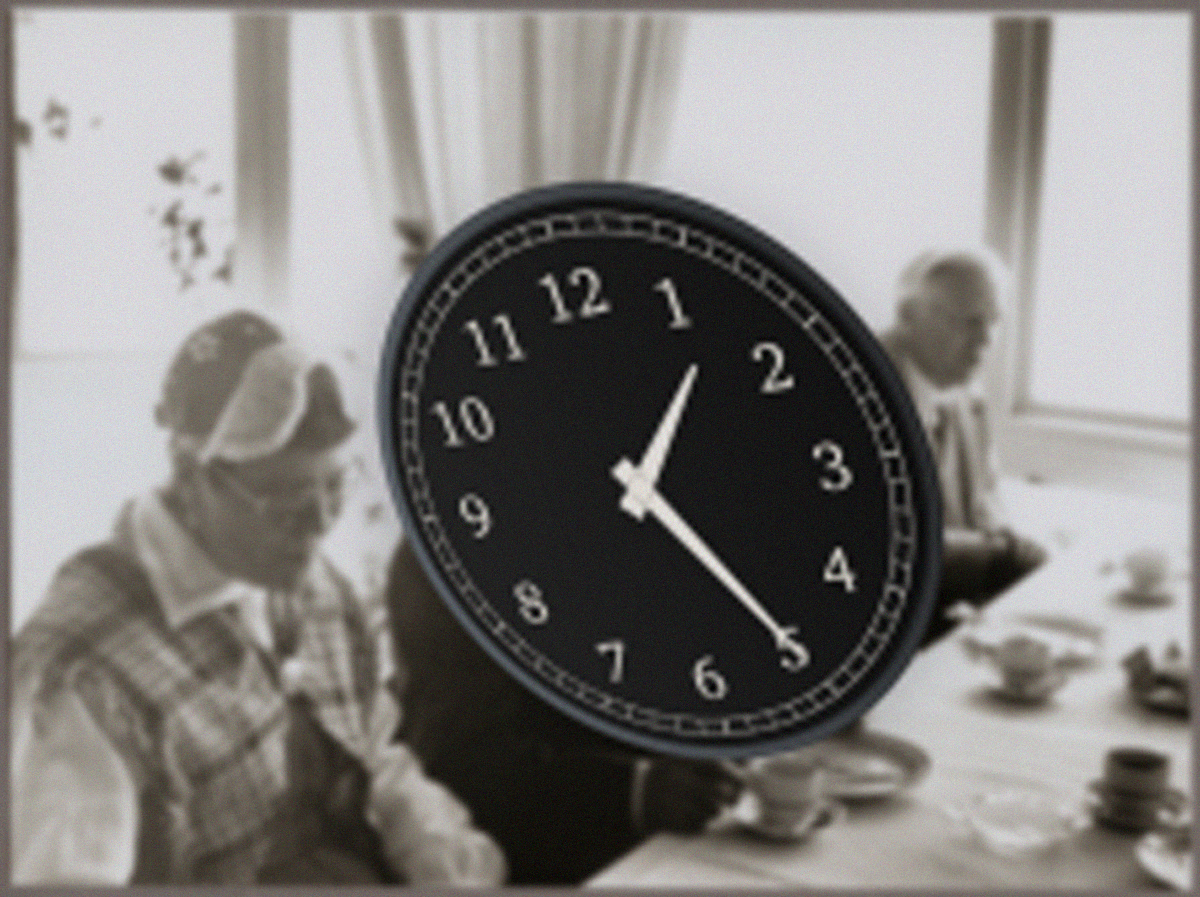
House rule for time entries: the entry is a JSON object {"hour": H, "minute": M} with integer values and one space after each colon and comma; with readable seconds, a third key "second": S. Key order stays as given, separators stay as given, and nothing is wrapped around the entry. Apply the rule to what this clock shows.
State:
{"hour": 1, "minute": 25}
